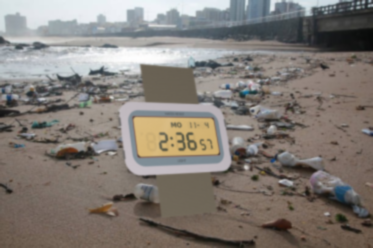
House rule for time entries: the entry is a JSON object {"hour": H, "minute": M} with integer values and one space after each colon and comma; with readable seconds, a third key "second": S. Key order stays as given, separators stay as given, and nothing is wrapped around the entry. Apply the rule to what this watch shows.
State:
{"hour": 2, "minute": 36, "second": 57}
